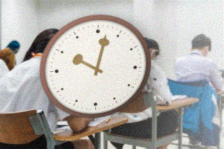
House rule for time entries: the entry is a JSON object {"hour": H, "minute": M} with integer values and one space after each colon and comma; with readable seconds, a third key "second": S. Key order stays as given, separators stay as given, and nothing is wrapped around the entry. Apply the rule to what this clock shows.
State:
{"hour": 10, "minute": 2}
